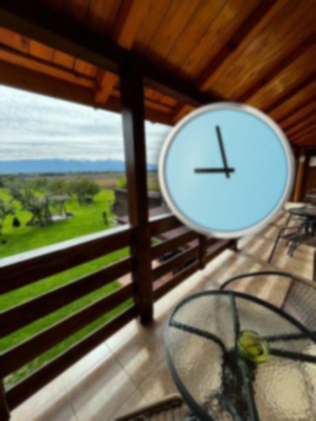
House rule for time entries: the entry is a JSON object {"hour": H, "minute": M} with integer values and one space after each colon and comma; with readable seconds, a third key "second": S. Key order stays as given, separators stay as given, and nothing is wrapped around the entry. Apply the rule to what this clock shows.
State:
{"hour": 8, "minute": 58}
